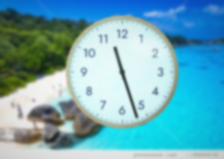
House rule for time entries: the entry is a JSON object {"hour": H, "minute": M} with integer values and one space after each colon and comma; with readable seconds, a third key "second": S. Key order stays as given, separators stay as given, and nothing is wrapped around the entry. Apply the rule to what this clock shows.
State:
{"hour": 11, "minute": 27}
